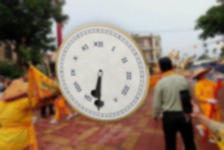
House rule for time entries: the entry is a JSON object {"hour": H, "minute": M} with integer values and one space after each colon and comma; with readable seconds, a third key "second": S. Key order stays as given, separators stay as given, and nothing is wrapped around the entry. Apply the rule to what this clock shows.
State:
{"hour": 6, "minute": 31}
